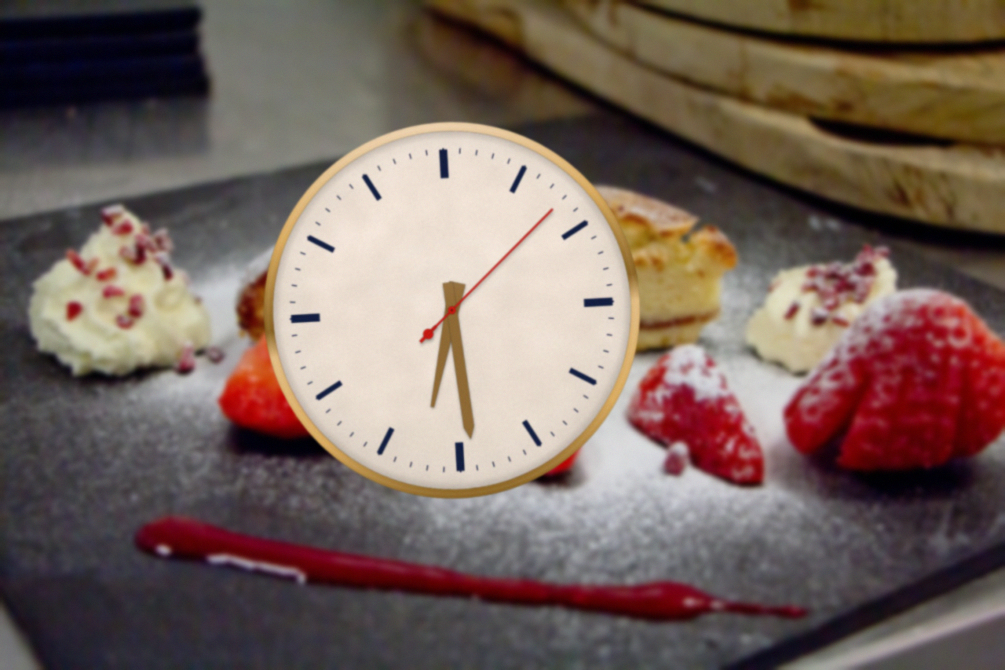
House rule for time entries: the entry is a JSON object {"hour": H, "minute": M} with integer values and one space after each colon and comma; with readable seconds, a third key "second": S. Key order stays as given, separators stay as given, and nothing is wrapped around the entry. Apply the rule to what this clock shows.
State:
{"hour": 6, "minute": 29, "second": 8}
